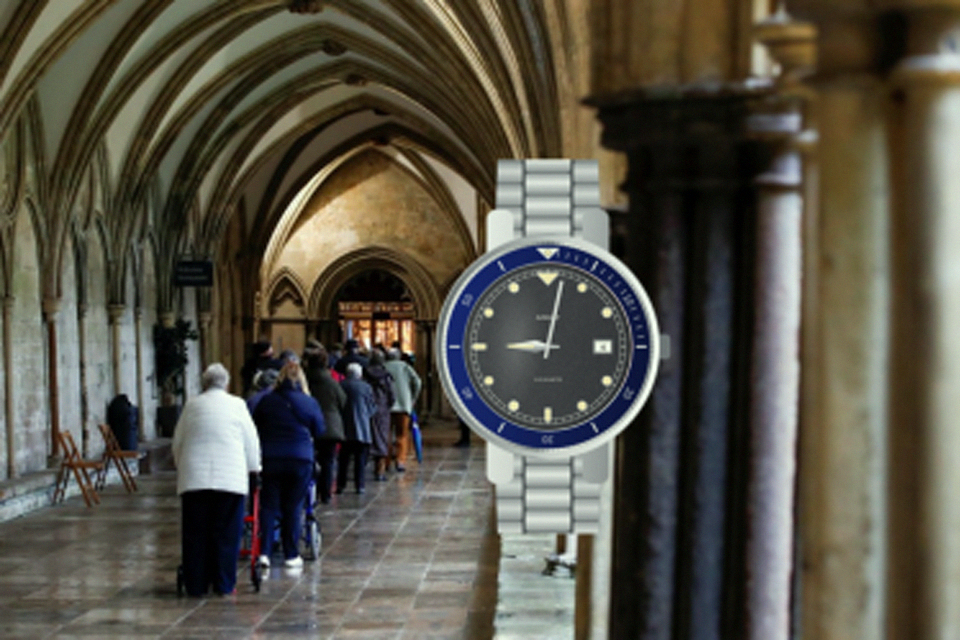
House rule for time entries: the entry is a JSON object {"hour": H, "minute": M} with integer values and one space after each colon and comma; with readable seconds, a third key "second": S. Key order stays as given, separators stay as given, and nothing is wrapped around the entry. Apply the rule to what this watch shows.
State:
{"hour": 9, "minute": 2}
